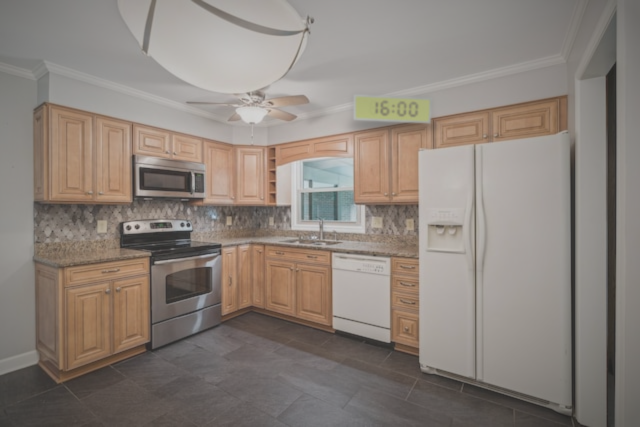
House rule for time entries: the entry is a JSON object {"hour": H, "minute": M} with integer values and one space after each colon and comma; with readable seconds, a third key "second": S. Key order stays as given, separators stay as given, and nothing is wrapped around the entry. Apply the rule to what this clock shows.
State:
{"hour": 16, "minute": 0}
